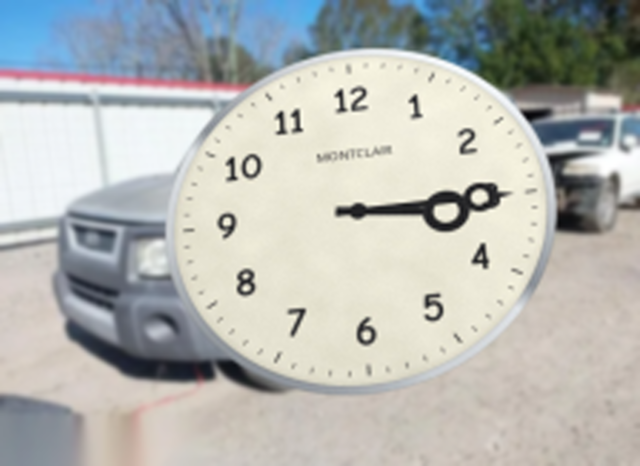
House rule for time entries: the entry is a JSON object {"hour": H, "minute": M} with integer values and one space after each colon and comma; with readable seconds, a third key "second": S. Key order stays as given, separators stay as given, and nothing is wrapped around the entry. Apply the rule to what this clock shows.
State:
{"hour": 3, "minute": 15}
